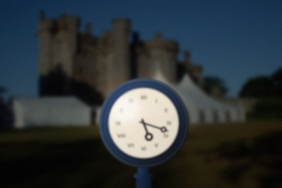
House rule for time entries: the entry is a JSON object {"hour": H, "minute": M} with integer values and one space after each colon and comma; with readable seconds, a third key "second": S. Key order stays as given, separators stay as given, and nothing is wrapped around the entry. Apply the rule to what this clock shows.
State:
{"hour": 5, "minute": 18}
